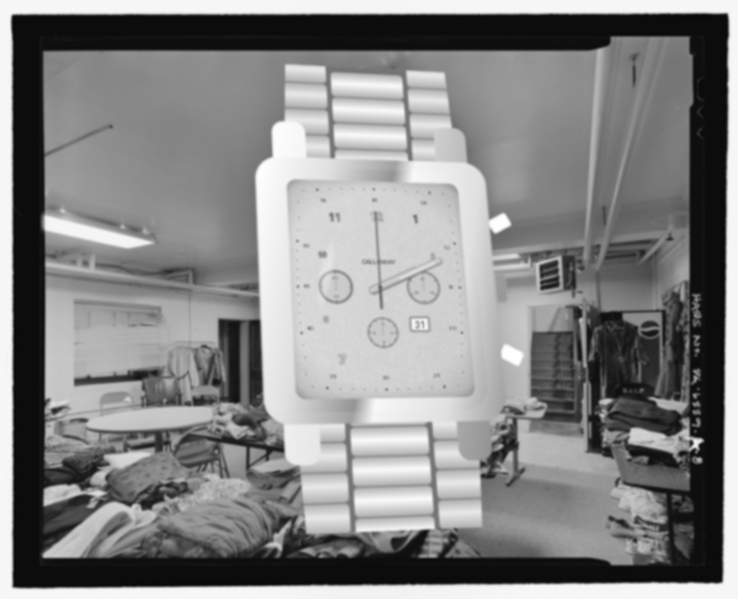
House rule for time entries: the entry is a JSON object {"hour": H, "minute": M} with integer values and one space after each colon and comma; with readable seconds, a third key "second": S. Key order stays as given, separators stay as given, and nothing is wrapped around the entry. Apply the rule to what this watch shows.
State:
{"hour": 2, "minute": 11}
